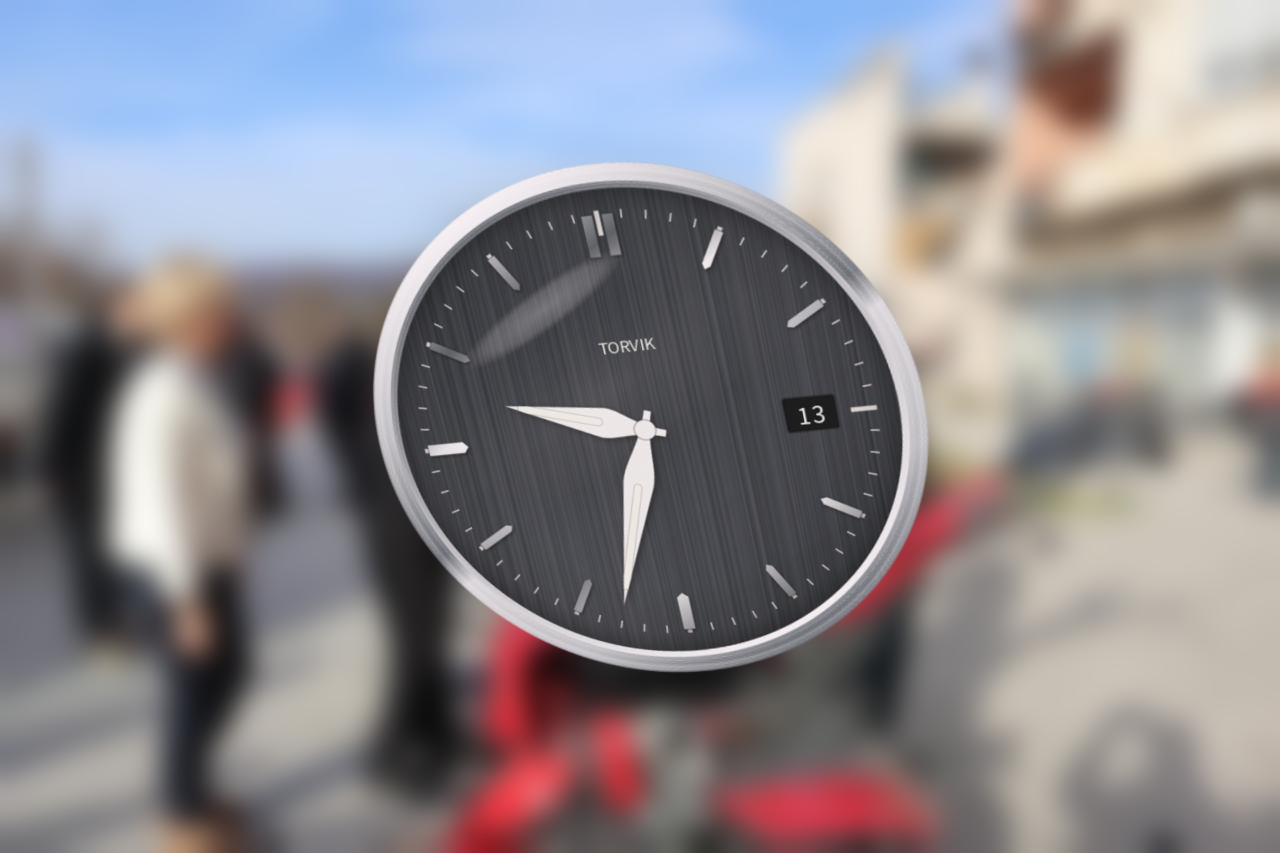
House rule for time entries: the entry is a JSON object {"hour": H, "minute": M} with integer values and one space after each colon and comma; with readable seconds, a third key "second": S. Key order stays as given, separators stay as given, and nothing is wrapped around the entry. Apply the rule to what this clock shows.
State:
{"hour": 9, "minute": 33}
